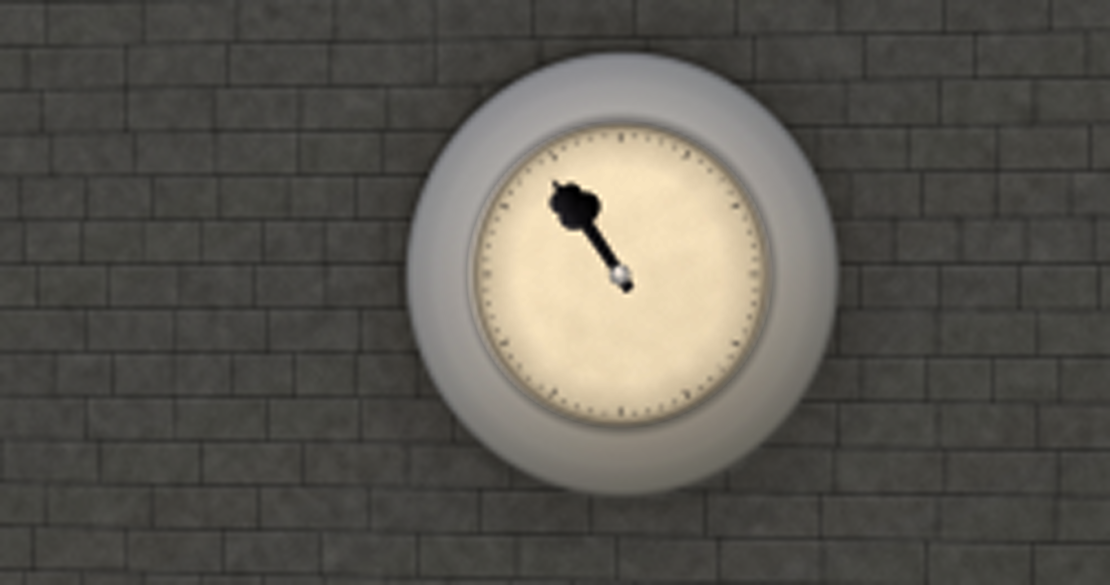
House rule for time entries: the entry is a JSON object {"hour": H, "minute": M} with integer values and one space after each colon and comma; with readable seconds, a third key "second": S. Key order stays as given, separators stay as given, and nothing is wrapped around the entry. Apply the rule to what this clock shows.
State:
{"hour": 10, "minute": 54}
